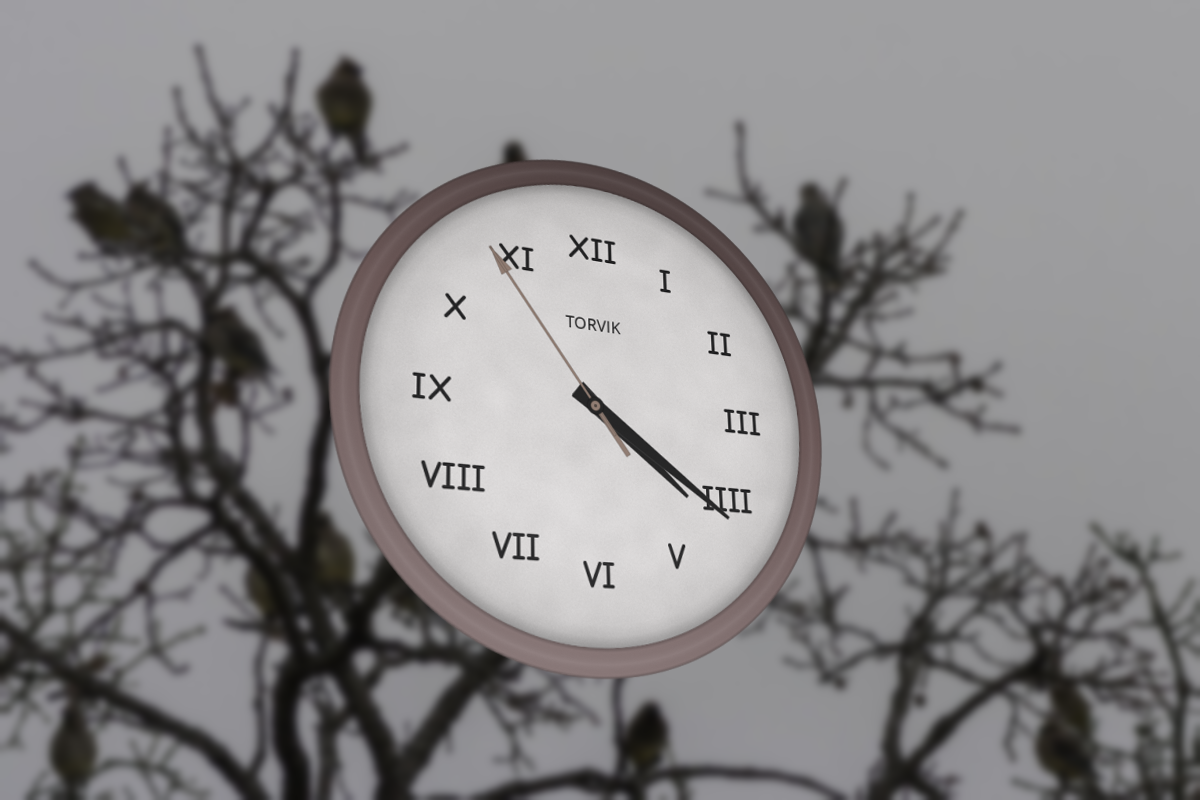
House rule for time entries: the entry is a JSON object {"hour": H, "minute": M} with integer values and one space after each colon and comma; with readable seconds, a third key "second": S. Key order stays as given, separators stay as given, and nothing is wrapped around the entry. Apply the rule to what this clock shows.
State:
{"hour": 4, "minute": 20, "second": 54}
